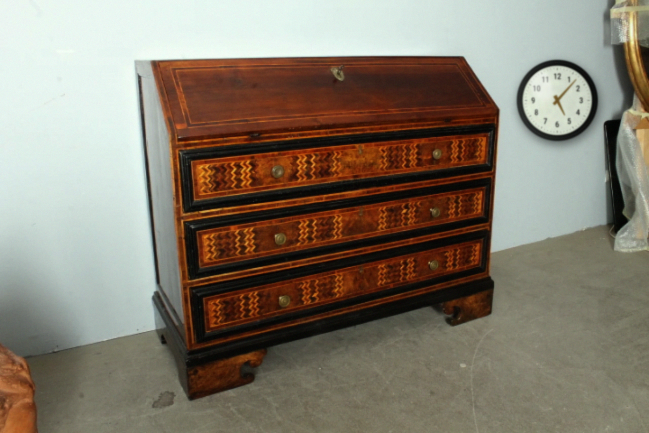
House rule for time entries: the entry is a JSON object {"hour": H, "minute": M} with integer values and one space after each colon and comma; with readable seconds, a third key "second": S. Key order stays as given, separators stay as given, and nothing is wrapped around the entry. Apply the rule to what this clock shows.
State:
{"hour": 5, "minute": 7}
